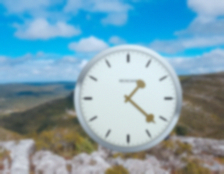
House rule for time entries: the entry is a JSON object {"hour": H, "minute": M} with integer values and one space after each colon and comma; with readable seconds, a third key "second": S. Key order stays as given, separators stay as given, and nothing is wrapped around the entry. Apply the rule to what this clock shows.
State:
{"hour": 1, "minute": 22}
